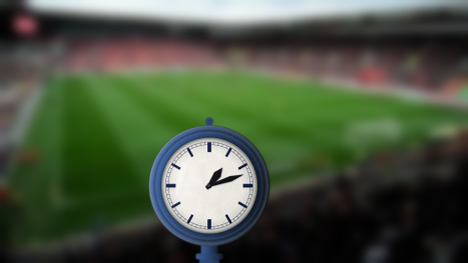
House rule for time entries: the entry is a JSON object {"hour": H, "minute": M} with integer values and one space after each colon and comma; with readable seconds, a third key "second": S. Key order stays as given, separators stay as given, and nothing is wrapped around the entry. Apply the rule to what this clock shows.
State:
{"hour": 1, "minute": 12}
